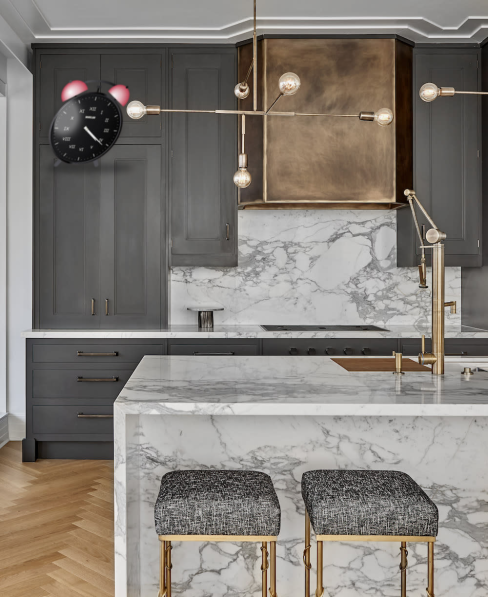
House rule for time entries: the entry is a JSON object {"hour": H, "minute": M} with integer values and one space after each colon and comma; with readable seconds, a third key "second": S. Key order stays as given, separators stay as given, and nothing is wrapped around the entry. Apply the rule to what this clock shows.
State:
{"hour": 4, "minute": 21}
